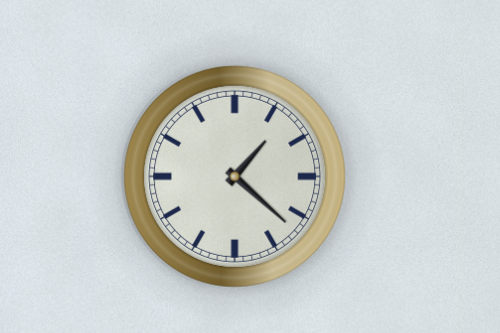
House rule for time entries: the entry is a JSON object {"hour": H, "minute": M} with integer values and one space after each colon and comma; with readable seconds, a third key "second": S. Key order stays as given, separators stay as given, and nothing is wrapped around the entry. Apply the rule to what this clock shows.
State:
{"hour": 1, "minute": 22}
